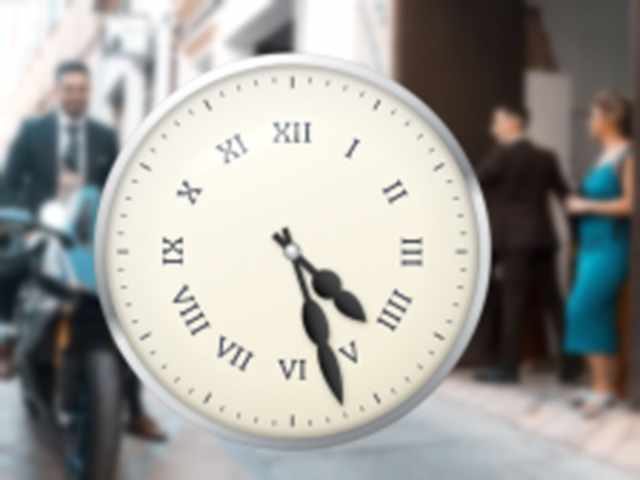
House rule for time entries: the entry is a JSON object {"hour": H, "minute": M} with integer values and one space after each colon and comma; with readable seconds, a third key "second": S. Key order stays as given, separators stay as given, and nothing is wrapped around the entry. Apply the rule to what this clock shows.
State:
{"hour": 4, "minute": 27}
